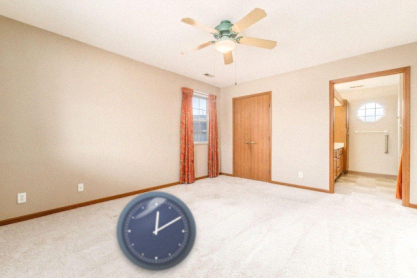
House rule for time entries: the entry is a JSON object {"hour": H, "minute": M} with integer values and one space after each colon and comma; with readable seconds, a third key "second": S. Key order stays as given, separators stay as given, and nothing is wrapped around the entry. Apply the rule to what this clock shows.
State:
{"hour": 12, "minute": 10}
